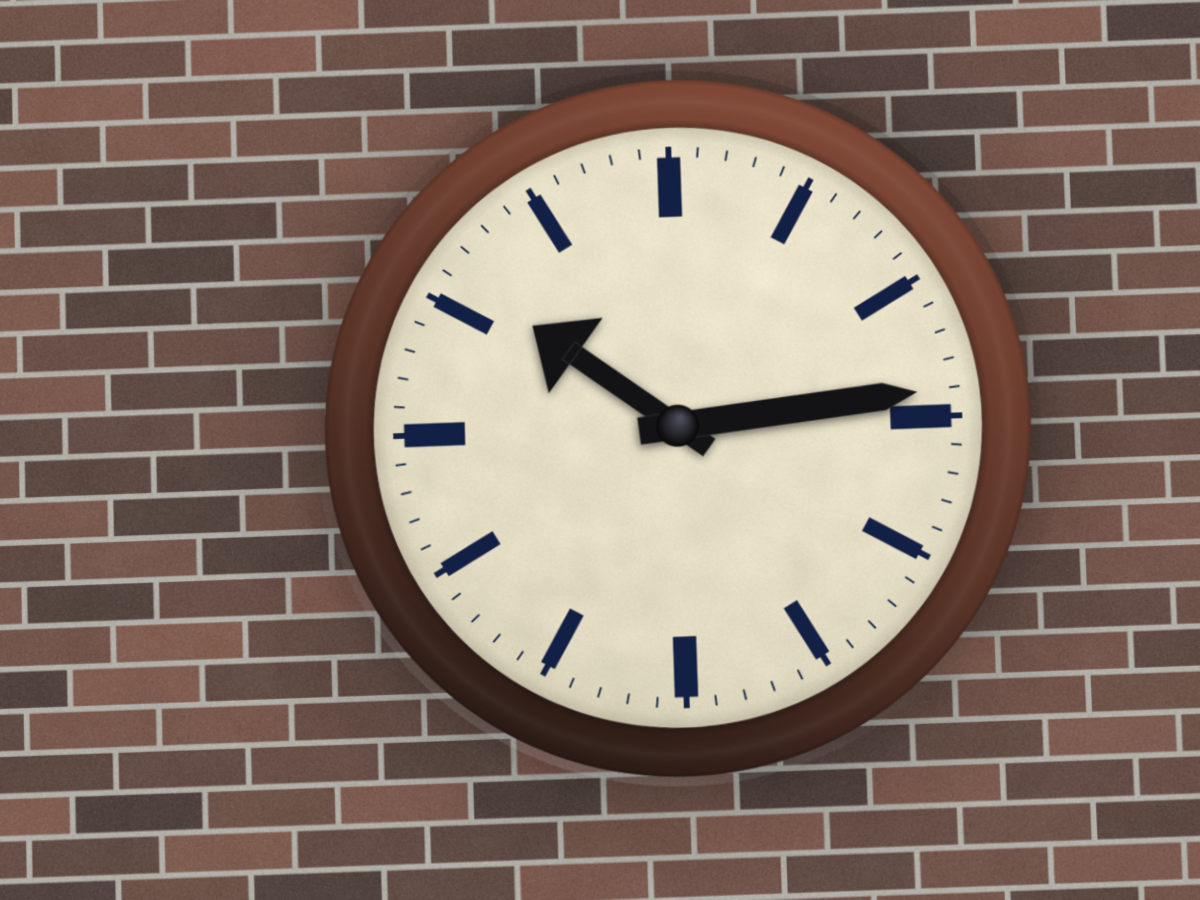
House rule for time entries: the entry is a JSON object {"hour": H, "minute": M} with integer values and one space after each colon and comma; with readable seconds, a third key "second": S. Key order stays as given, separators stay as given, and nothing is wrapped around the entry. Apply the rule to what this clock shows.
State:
{"hour": 10, "minute": 14}
